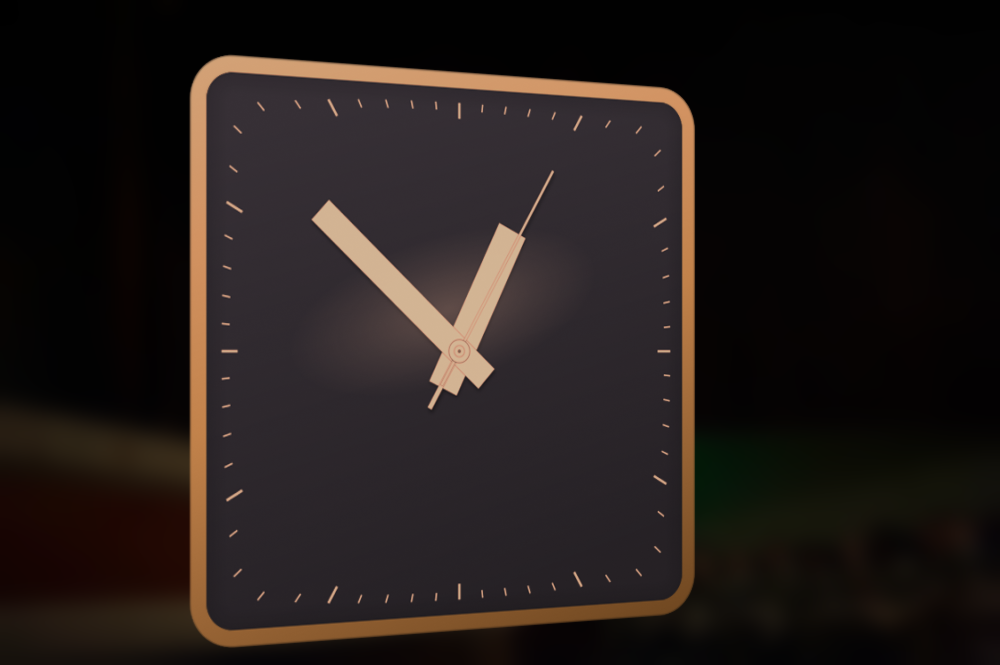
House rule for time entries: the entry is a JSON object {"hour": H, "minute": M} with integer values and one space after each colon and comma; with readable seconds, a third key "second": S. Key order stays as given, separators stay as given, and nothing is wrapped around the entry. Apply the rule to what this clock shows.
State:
{"hour": 12, "minute": 52, "second": 5}
